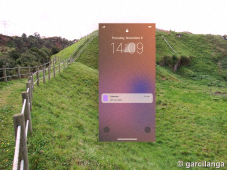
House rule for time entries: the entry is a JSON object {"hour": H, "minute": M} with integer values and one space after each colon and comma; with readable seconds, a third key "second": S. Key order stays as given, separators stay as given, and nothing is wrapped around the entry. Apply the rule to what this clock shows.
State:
{"hour": 14, "minute": 9}
